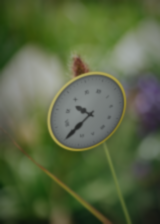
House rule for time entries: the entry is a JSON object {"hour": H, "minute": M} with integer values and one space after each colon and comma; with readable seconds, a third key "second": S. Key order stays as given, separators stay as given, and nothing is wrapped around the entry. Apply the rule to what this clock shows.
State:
{"hour": 9, "minute": 35}
